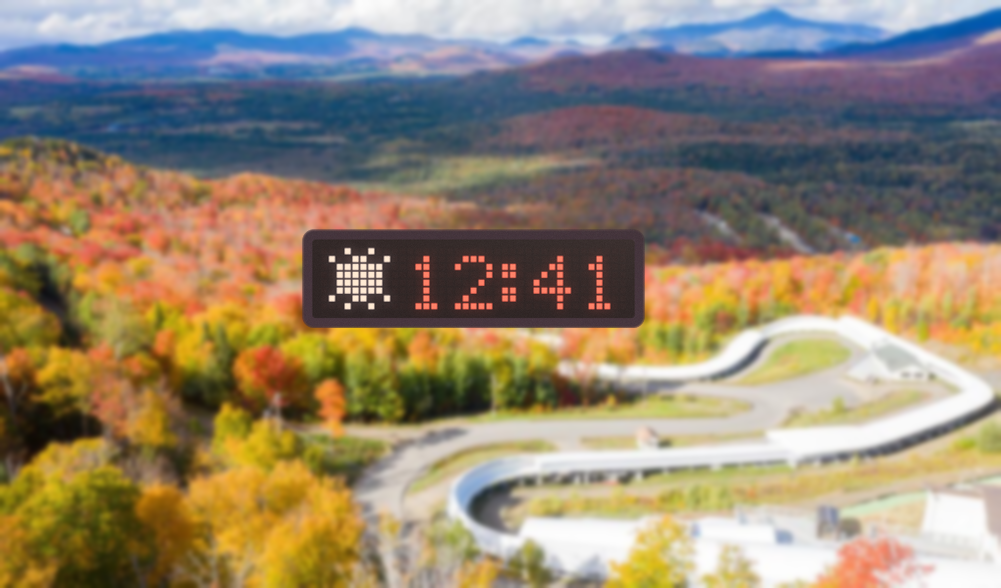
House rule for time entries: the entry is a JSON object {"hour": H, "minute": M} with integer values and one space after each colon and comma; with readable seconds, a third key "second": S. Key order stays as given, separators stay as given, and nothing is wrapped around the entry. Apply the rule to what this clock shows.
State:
{"hour": 12, "minute": 41}
